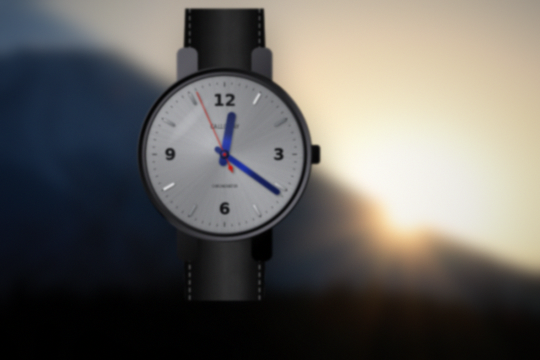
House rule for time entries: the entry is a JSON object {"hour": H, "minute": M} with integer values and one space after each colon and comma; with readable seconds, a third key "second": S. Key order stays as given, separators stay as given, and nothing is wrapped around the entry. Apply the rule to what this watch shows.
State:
{"hour": 12, "minute": 20, "second": 56}
